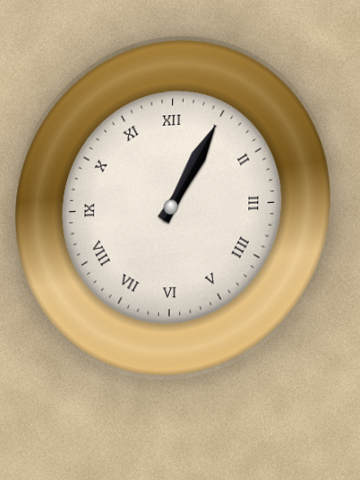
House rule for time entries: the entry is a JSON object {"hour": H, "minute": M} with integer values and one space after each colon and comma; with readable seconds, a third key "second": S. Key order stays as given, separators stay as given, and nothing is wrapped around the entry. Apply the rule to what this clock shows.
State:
{"hour": 1, "minute": 5}
